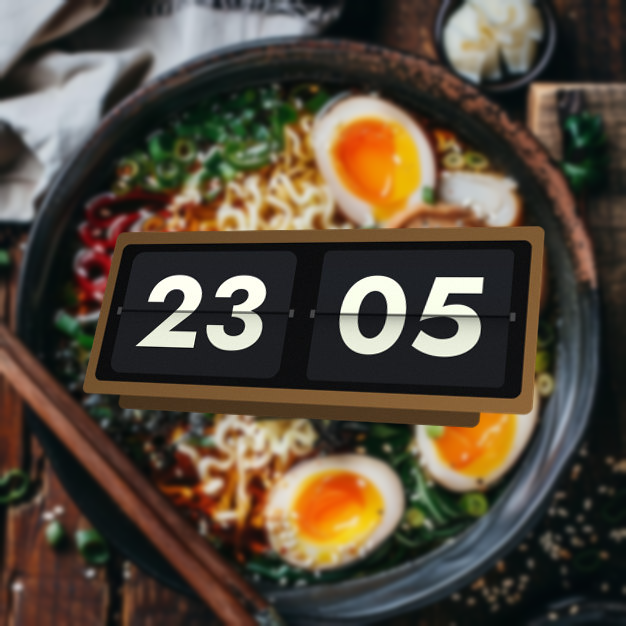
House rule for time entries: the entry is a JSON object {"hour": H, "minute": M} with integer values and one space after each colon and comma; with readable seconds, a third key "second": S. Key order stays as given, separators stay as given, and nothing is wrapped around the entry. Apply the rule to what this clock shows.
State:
{"hour": 23, "minute": 5}
